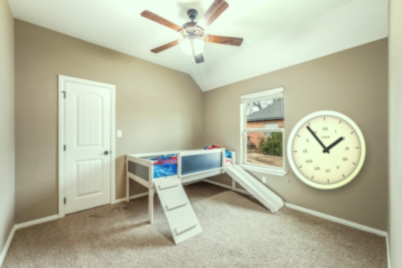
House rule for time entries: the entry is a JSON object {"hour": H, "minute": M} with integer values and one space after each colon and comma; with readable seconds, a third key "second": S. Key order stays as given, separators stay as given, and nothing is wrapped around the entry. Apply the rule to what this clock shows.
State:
{"hour": 1, "minute": 54}
